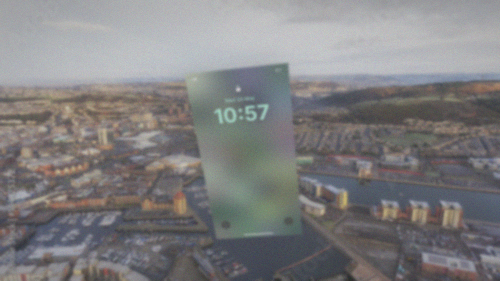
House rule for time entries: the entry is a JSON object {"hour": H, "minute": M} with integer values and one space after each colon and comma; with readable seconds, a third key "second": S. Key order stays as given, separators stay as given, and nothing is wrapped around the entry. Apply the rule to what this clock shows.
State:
{"hour": 10, "minute": 57}
